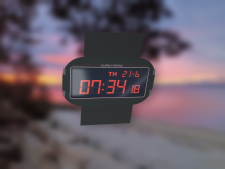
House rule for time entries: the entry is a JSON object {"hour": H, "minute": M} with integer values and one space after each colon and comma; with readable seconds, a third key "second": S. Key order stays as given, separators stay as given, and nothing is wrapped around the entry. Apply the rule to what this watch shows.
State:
{"hour": 7, "minute": 34, "second": 18}
